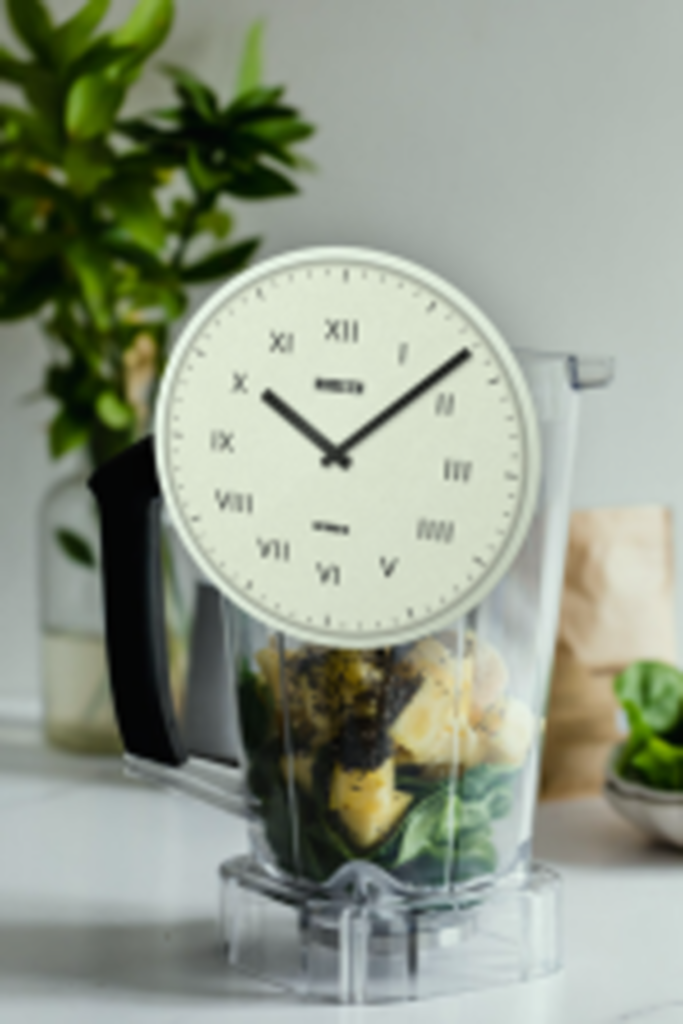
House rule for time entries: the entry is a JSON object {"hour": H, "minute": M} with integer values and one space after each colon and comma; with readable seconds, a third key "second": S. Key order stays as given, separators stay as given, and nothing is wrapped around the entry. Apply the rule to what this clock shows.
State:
{"hour": 10, "minute": 8}
